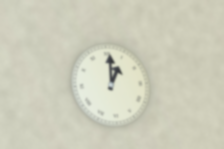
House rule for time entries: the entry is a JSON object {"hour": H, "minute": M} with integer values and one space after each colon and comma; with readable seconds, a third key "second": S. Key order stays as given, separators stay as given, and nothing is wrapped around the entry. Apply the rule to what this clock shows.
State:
{"hour": 1, "minute": 1}
